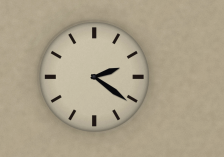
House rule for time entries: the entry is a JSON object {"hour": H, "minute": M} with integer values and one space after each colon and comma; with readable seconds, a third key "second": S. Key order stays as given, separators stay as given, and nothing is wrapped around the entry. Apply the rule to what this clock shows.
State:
{"hour": 2, "minute": 21}
